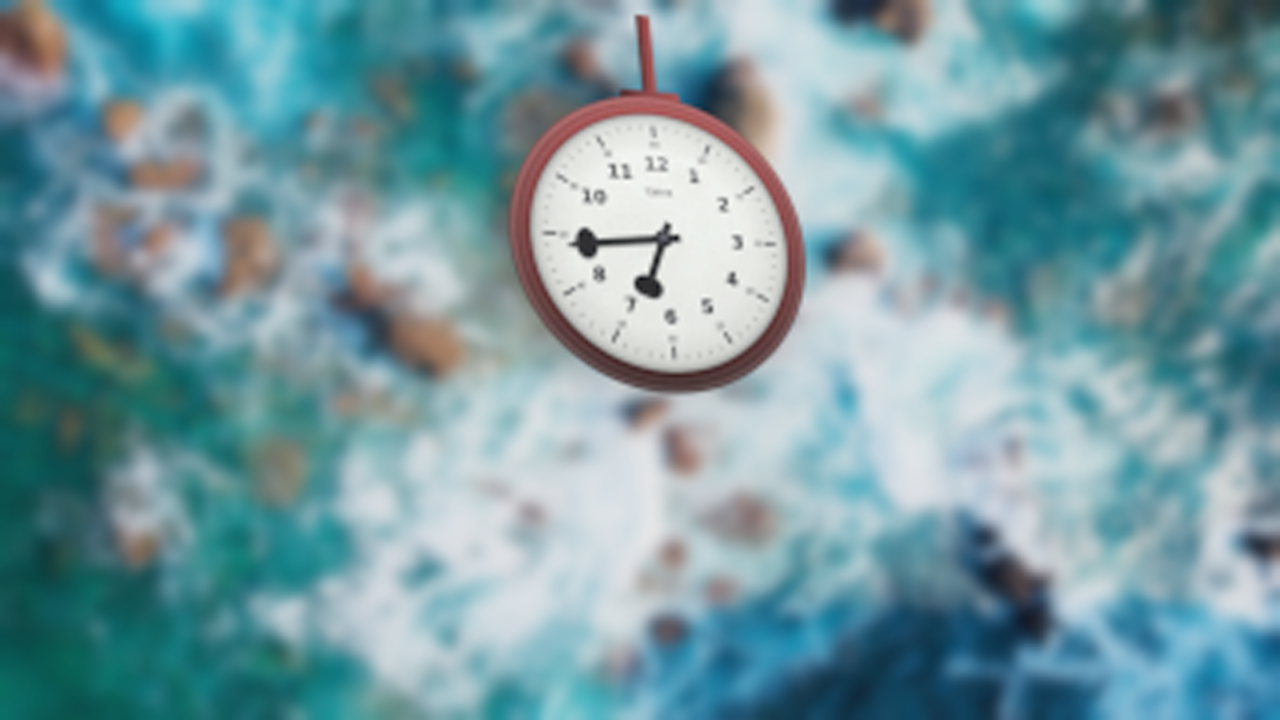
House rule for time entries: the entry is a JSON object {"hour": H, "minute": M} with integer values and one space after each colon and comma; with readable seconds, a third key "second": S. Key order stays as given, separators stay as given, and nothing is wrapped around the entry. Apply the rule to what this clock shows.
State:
{"hour": 6, "minute": 44}
